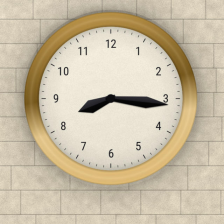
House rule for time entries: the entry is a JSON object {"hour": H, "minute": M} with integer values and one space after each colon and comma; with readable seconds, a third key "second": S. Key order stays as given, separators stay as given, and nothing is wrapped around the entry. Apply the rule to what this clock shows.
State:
{"hour": 8, "minute": 16}
